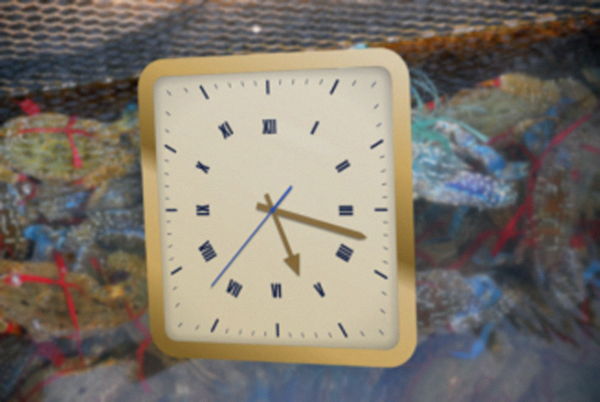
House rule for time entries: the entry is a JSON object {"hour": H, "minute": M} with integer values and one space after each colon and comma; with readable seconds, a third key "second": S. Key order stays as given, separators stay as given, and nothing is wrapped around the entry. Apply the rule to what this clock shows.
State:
{"hour": 5, "minute": 17, "second": 37}
